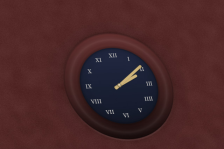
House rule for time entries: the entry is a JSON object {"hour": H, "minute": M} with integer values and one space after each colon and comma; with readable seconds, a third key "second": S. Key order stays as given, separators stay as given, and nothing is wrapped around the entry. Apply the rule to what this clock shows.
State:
{"hour": 2, "minute": 9}
